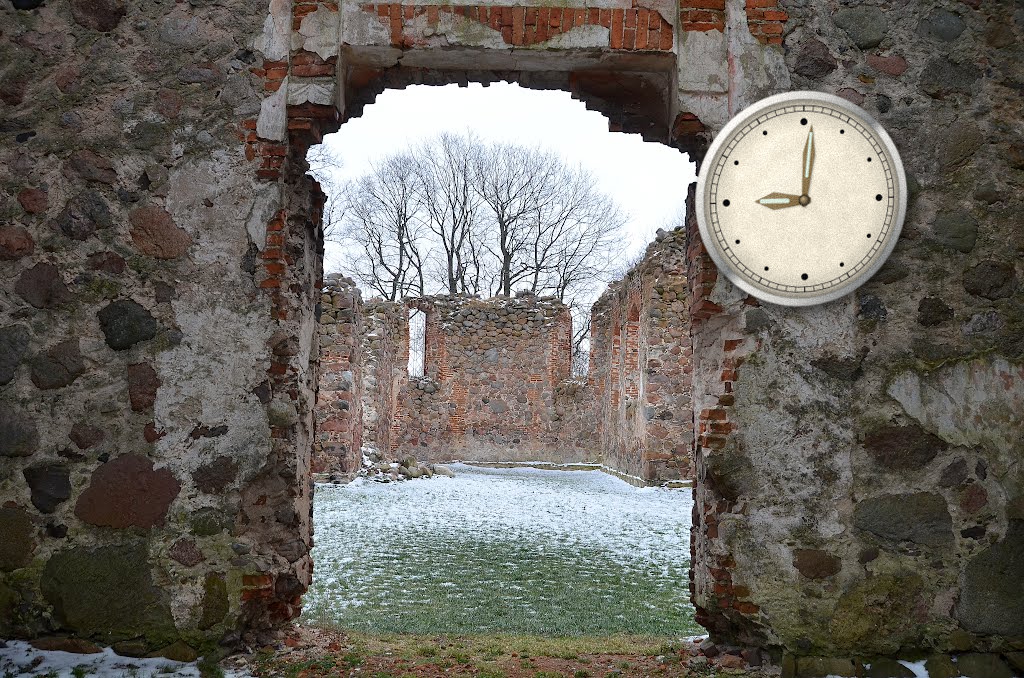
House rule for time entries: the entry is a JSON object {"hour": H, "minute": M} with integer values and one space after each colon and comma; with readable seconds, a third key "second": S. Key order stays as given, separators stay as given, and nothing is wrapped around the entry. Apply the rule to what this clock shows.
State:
{"hour": 9, "minute": 1}
